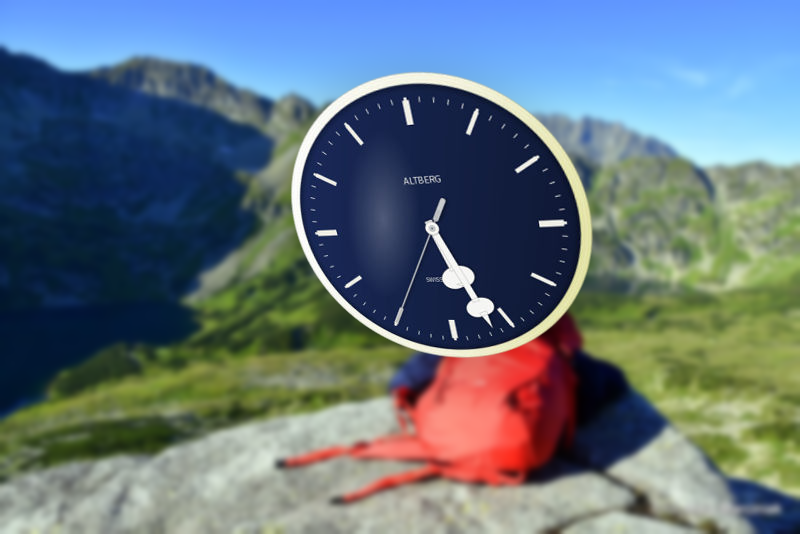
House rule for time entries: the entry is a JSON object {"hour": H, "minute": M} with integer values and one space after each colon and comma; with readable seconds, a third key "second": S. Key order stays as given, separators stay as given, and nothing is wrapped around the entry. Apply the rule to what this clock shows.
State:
{"hour": 5, "minute": 26, "second": 35}
